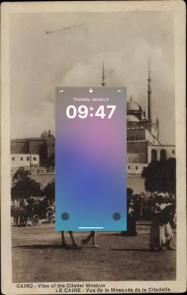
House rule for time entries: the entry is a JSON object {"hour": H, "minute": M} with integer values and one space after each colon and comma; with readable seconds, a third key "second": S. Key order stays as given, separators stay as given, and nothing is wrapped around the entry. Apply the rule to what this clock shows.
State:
{"hour": 9, "minute": 47}
